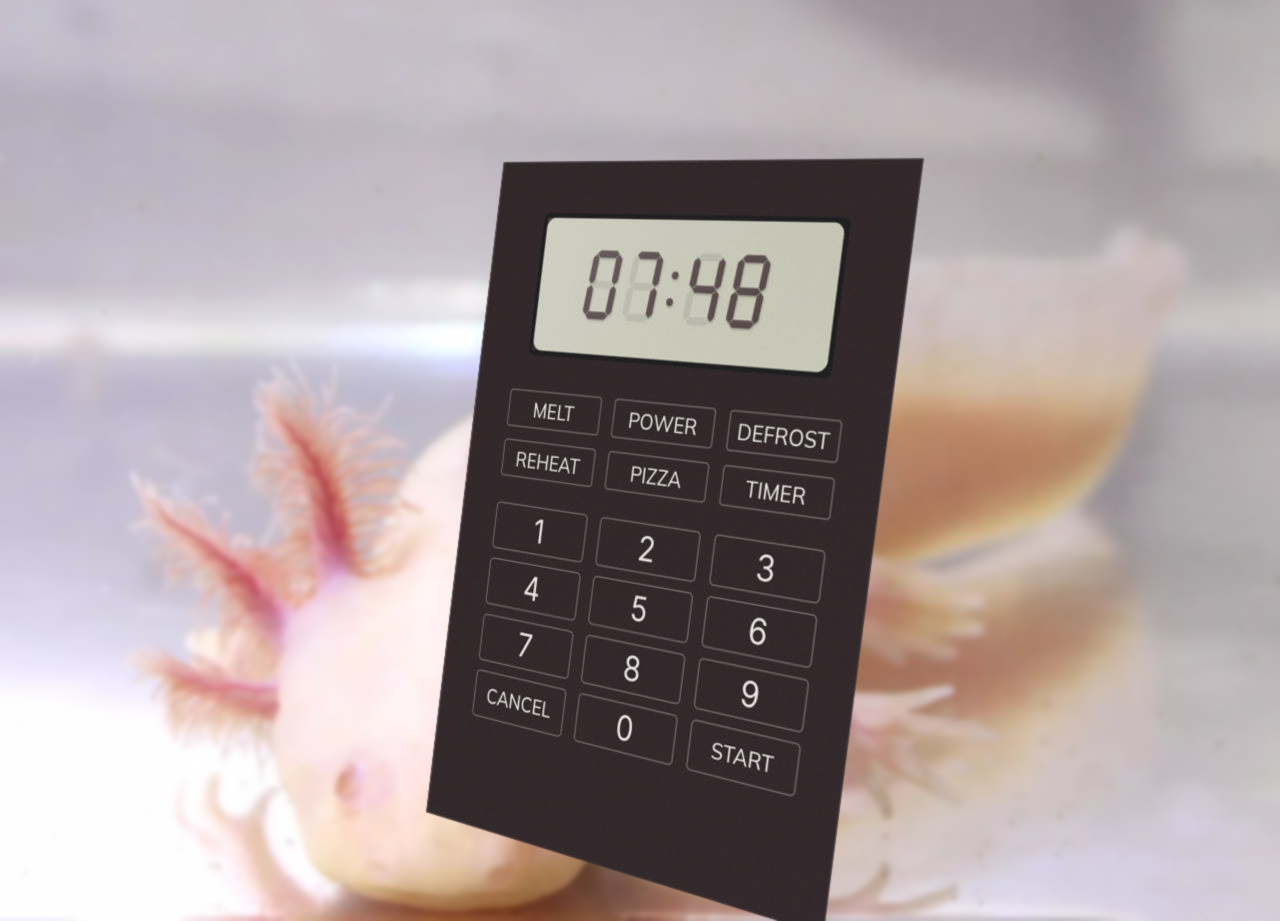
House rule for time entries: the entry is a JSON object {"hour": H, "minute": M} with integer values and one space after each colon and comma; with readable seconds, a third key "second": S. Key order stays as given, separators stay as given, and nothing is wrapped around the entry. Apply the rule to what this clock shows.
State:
{"hour": 7, "minute": 48}
